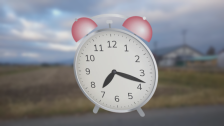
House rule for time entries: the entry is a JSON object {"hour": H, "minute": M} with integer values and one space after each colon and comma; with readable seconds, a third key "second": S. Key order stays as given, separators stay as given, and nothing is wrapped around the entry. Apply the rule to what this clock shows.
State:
{"hour": 7, "minute": 18}
